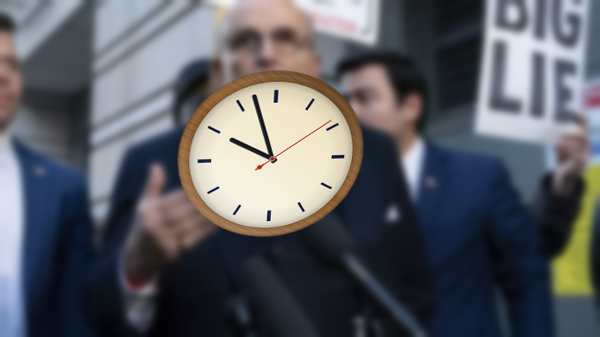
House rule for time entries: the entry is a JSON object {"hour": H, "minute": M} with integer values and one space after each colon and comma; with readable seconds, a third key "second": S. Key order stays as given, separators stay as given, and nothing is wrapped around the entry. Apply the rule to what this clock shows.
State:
{"hour": 9, "minute": 57, "second": 9}
